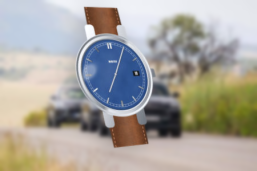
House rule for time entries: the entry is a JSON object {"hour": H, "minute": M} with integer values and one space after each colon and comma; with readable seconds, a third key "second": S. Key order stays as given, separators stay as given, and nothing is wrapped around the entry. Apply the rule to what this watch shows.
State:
{"hour": 7, "minute": 5}
